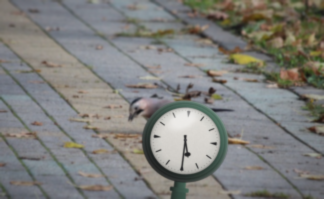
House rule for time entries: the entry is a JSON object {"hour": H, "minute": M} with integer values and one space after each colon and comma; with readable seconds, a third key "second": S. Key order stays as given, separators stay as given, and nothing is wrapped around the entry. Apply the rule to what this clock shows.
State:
{"hour": 5, "minute": 30}
